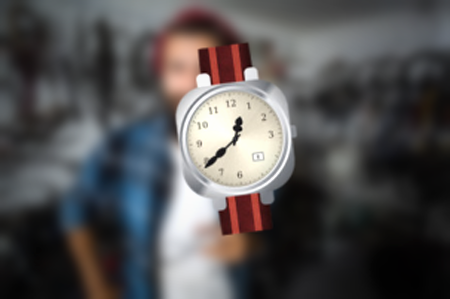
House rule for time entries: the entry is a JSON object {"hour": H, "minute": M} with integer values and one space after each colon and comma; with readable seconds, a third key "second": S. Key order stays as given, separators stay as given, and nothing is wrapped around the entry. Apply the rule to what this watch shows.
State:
{"hour": 12, "minute": 39}
